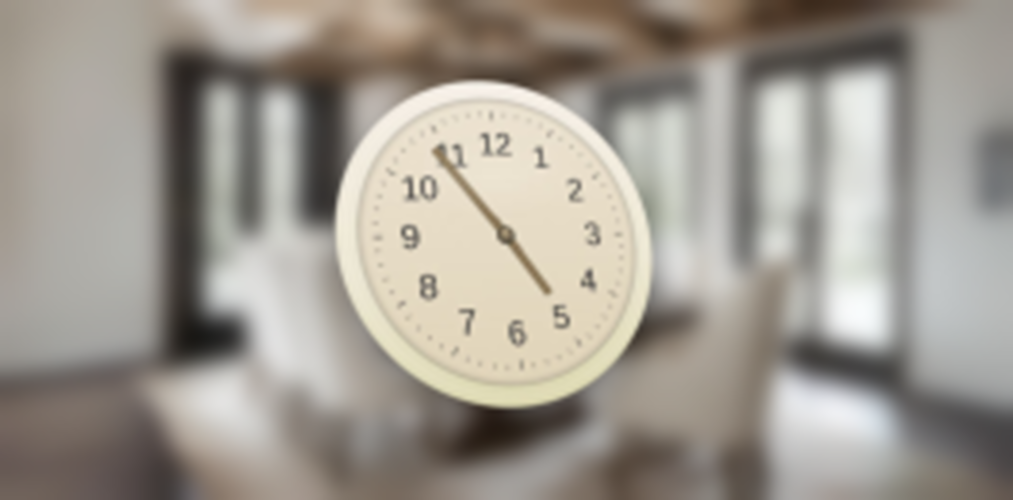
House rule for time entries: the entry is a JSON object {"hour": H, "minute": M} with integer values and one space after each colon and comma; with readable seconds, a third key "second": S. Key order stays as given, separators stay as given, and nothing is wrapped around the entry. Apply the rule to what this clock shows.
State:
{"hour": 4, "minute": 54}
